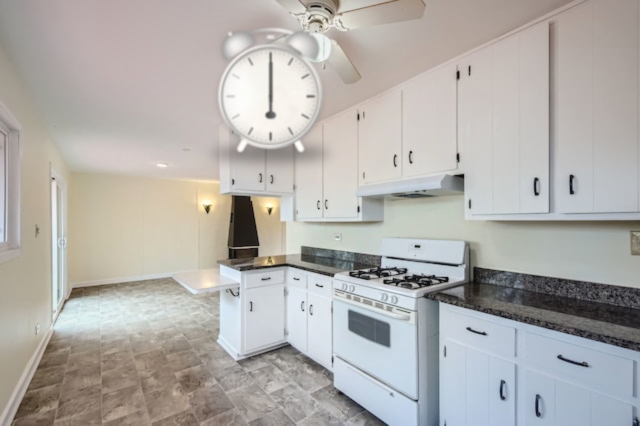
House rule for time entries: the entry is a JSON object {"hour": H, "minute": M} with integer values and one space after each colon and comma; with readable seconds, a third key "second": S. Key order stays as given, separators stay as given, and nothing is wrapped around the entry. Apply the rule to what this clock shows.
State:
{"hour": 6, "minute": 0}
